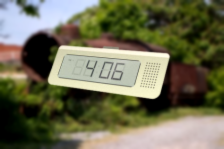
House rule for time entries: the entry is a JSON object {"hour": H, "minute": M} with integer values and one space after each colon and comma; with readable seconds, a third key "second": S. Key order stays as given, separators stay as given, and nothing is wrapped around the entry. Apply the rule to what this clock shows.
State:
{"hour": 4, "minute": 6}
